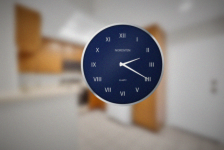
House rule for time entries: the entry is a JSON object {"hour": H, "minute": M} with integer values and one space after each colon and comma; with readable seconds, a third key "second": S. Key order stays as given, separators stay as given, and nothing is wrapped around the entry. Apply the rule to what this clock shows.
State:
{"hour": 2, "minute": 20}
